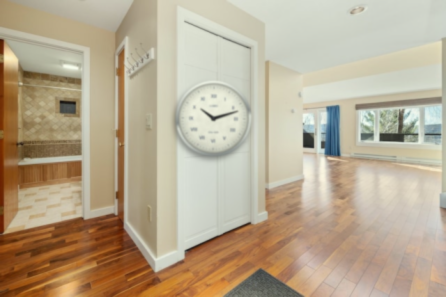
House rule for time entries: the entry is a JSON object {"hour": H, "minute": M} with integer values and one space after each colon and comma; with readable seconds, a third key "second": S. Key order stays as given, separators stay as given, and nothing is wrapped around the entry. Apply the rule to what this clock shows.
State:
{"hour": 10, "minute": 12}
